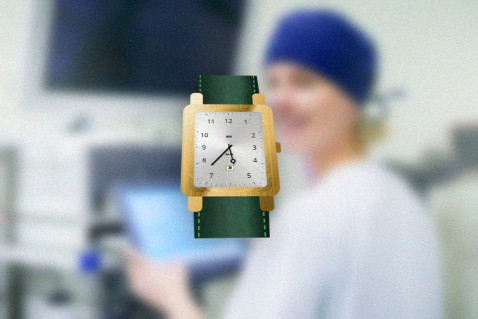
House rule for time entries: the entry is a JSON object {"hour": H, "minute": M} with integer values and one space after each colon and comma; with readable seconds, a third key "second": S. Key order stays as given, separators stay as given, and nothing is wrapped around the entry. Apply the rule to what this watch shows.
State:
{"hour": 5, "minute": 37}
